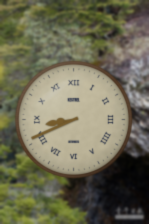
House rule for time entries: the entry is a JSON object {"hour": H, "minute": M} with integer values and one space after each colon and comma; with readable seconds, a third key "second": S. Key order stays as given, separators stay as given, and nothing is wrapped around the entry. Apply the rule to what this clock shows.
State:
{"hour": 8, "minute": 41}
